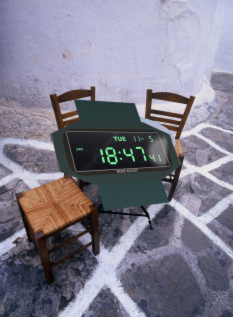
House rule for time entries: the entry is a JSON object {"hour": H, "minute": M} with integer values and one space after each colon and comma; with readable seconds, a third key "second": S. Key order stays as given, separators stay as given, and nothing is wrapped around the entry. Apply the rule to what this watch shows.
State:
{"hour": 18, "minute": 47}
